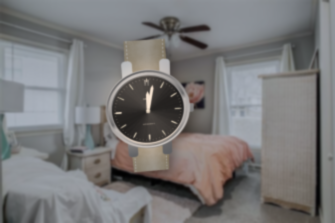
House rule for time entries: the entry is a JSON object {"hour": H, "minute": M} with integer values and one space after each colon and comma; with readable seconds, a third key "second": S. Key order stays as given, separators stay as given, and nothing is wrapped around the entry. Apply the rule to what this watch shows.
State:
{"hour": 12, "minute": 2}
